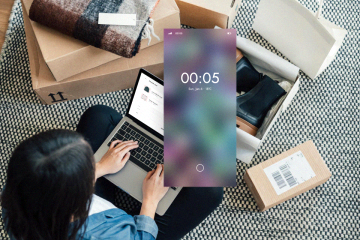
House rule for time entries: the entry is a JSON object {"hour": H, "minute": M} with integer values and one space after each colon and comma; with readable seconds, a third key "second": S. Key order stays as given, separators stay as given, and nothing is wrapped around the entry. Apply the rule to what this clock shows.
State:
{"hour": 0, "minute": 5}
